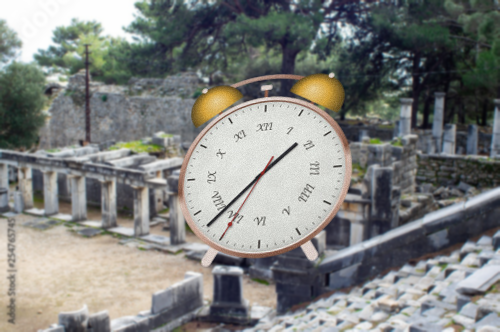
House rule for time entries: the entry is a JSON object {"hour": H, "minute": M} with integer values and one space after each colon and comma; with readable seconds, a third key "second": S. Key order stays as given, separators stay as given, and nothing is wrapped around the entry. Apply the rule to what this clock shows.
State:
{"hour": 1, "minute": 37, "second": 35}
